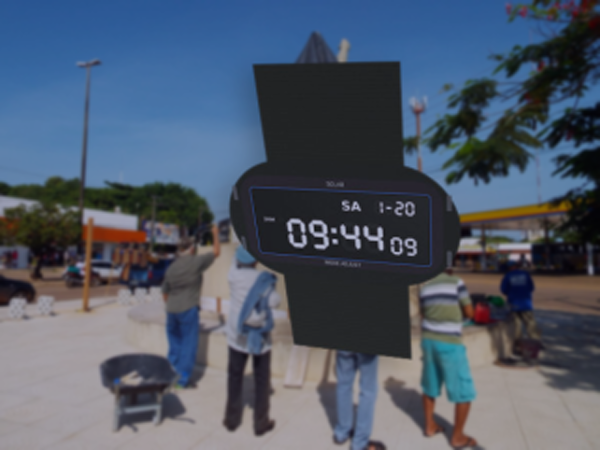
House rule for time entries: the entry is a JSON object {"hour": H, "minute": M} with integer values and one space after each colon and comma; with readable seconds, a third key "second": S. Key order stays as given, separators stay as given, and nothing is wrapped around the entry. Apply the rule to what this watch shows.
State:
{"hour": 9, "minute": 44, "second": 9}
